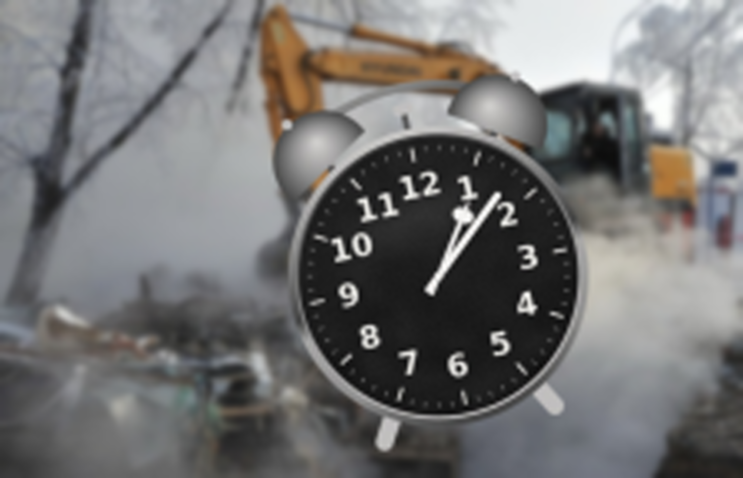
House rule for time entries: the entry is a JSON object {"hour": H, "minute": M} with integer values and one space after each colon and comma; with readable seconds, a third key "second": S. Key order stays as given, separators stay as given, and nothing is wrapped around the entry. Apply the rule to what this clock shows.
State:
{"hour": 1, "minute": 8}
